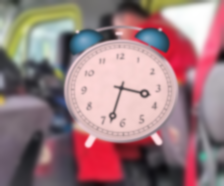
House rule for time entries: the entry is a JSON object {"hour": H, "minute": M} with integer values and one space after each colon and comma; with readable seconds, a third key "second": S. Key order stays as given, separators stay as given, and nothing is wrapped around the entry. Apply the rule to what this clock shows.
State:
{"hour": 3, "minute": 33}
